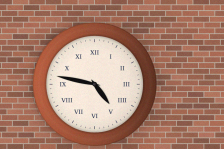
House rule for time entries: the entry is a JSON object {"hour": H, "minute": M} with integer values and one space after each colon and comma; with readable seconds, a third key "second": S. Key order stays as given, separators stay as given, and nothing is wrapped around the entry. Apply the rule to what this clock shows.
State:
{"hour": 4, "minute": 47}
